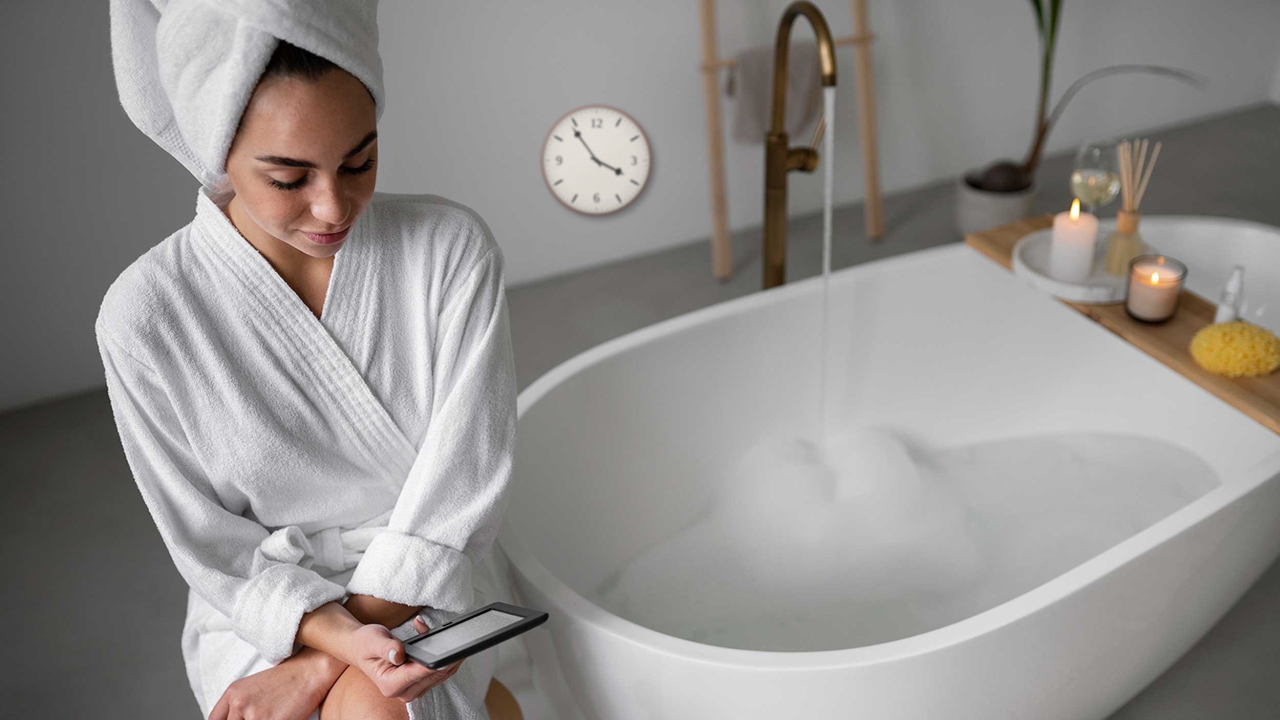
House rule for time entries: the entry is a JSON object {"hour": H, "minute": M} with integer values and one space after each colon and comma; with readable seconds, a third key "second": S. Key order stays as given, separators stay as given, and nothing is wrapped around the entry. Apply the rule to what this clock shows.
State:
{"hour": 3, "minute": 54}
